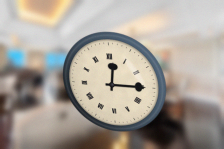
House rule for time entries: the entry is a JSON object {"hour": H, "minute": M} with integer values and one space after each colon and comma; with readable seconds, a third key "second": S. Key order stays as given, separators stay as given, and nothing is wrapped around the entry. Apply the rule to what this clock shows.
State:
{"hour": 12, "minute": 15}
